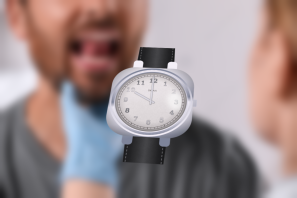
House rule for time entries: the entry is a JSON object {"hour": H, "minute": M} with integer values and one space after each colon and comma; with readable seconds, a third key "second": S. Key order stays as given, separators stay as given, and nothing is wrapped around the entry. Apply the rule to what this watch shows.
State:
{"hour": 10, "minute": 0}
